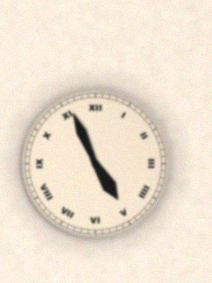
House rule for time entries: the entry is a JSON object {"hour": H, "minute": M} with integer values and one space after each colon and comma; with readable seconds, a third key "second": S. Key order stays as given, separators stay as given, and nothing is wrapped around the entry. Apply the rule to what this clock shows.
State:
{"hour": 4, "minute": 56}
